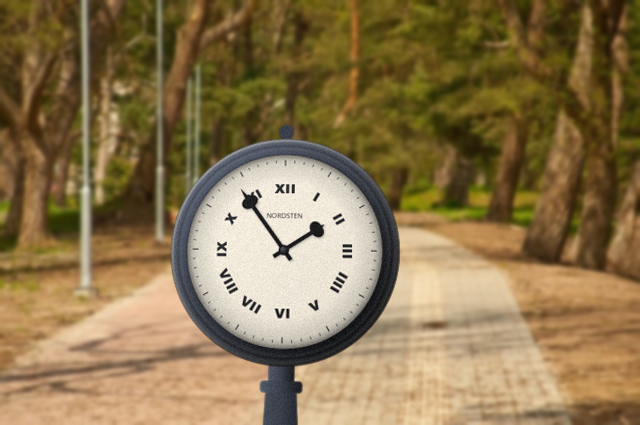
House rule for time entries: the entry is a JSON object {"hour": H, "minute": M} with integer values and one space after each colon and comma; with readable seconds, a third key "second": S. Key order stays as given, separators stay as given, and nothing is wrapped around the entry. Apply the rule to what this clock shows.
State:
{"hour": 1, "minute": 54}
